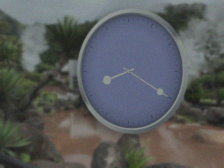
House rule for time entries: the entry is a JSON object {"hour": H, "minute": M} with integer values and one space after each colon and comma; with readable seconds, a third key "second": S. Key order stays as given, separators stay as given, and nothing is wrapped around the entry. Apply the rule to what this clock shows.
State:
{"hour": 8, "minute": 20}
